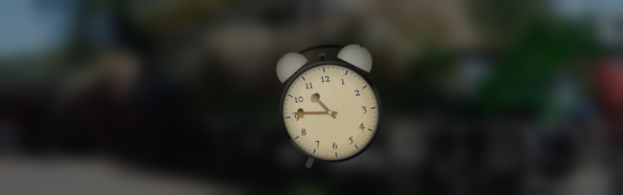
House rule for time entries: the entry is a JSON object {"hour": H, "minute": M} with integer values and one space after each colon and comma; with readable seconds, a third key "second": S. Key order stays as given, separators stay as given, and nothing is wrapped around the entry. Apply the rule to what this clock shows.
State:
{"hour": 10, "minute": 46}
